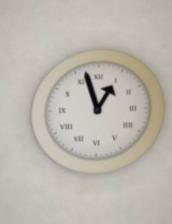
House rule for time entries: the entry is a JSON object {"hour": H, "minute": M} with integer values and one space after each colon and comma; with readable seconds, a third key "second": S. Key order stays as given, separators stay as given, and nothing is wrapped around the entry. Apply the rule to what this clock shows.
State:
{"hour": 12, "minute": 57}
